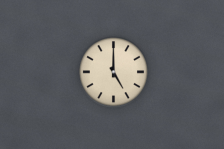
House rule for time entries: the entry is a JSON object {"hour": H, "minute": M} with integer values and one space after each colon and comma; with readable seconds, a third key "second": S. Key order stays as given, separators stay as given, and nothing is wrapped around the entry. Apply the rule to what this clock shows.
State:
{"hour": 5, "minute": 0}
